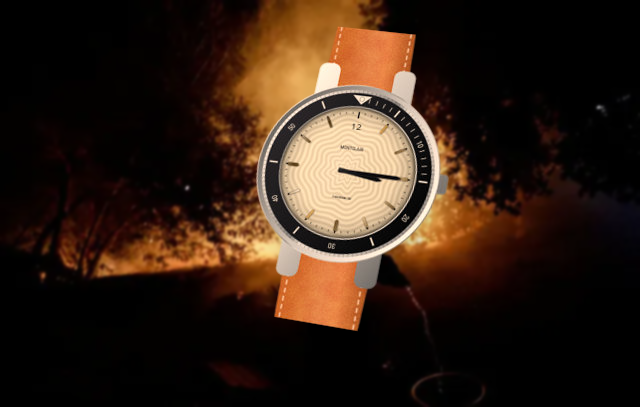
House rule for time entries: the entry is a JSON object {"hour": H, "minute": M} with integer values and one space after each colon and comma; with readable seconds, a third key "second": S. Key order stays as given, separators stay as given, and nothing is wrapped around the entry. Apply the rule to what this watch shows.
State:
{"hour": 3, "minute": 15}
